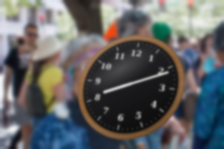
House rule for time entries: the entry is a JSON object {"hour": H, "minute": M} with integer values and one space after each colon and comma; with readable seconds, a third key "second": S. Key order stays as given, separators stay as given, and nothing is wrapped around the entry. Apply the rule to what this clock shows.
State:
{"hour": 8, "minute": 11}
